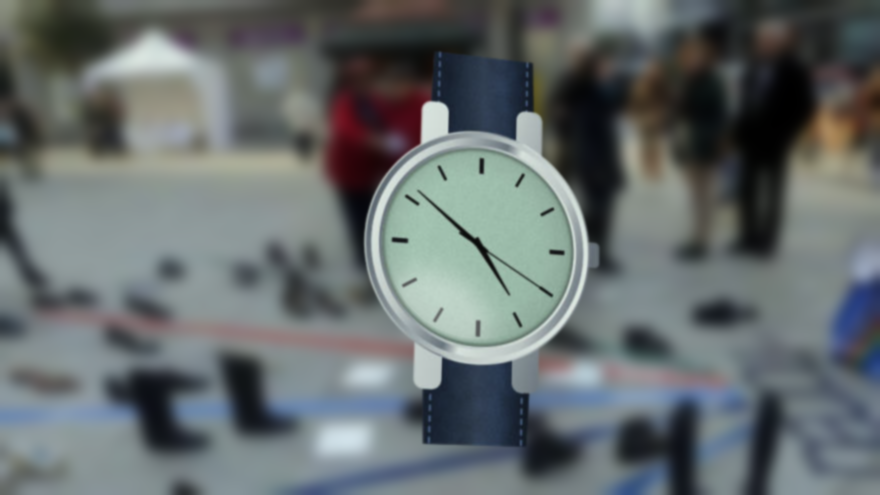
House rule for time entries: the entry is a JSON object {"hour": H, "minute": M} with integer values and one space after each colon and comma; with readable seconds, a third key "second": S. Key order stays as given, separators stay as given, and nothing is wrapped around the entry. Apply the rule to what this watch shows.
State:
{"hour": 4, "minute": 51, "second": 20}
